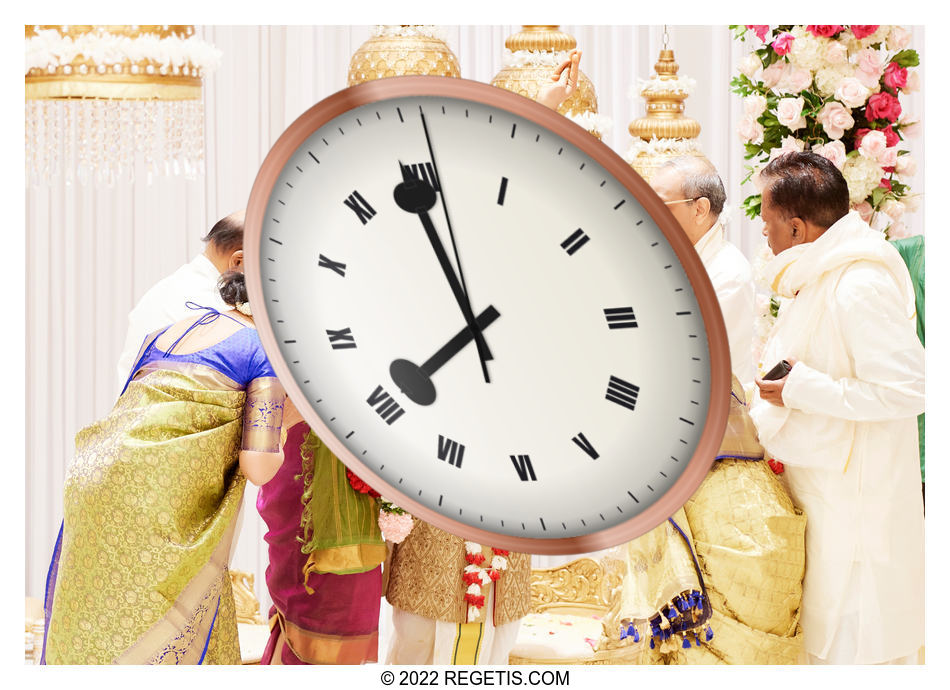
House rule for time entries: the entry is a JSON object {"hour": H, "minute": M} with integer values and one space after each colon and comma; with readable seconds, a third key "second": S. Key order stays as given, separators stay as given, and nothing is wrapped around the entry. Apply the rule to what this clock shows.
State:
{"hour": 7, "minute": 59, "second": 1}
